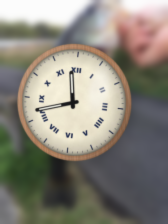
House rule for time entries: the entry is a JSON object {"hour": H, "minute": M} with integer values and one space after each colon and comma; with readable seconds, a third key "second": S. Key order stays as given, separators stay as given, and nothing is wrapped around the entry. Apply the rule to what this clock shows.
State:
{"hour": 11, "minute": 42}
